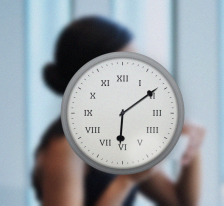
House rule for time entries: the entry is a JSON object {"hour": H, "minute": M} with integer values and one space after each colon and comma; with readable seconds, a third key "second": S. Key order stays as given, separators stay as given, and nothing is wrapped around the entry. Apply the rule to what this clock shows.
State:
{"hour": 6, "minute": 9}
